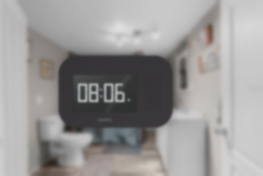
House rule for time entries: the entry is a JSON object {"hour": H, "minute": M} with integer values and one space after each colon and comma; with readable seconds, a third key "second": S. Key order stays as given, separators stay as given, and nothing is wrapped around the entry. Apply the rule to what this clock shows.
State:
{"hour": 8, "minute": 6}
